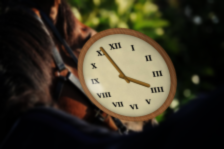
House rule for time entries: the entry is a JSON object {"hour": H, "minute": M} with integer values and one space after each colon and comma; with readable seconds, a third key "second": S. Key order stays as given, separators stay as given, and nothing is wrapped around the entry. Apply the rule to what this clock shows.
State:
{"hour": 3, "minute": 56}
